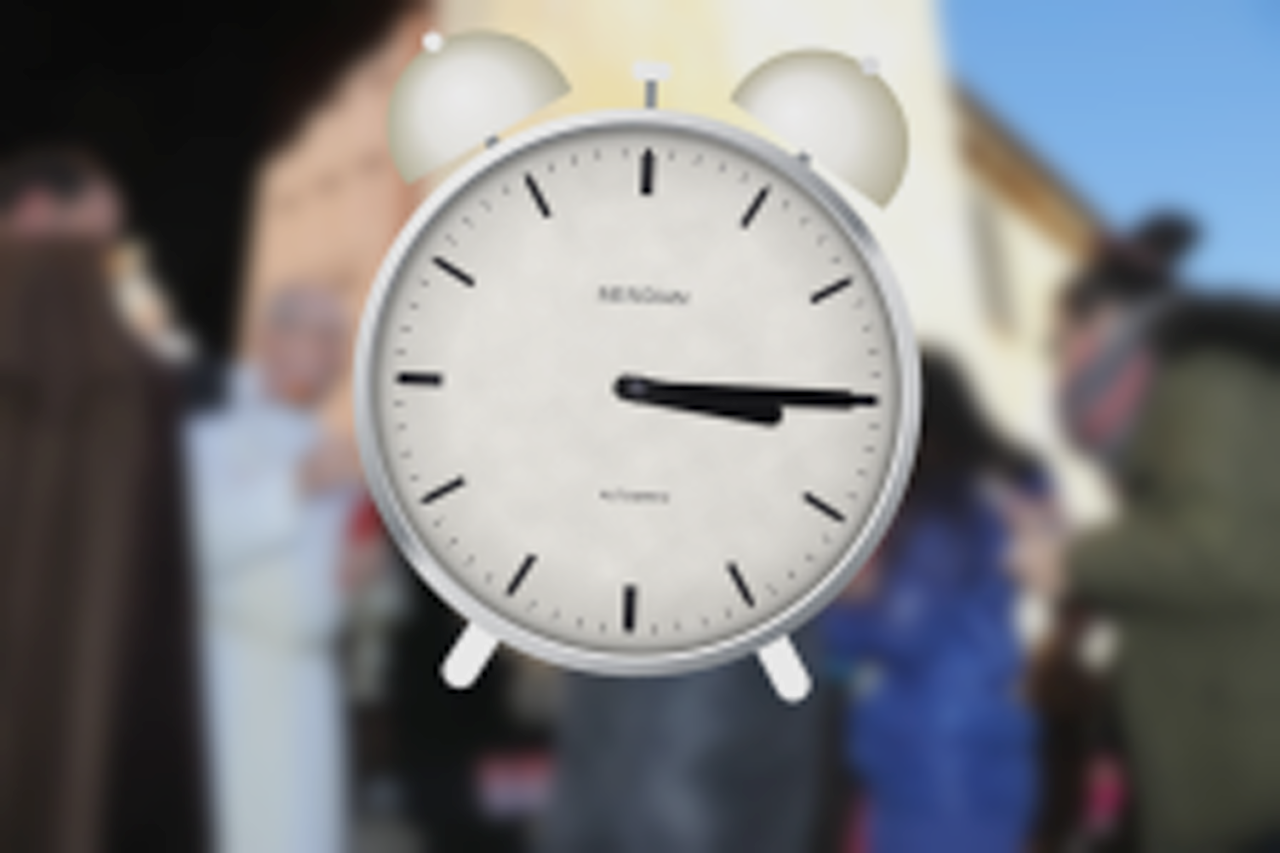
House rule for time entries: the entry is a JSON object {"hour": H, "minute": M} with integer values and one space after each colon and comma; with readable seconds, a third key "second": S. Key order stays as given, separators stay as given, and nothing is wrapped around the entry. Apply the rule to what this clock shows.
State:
{"hour": 3, "minute": 15}
